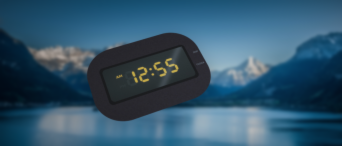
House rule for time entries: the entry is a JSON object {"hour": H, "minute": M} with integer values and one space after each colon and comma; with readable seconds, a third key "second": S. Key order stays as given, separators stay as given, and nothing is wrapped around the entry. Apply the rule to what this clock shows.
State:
{"hour": 12, "minute": 55}
